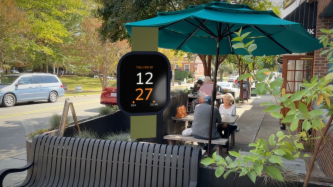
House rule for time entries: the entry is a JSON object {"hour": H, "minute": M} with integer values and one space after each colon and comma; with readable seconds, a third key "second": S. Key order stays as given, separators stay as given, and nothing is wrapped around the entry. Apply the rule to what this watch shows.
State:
{"hour": 12, "minute": 27}
